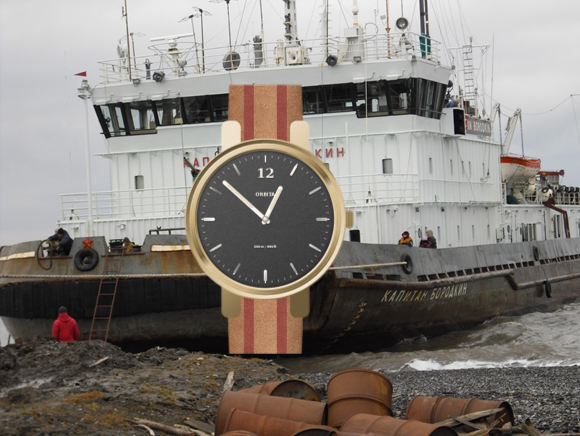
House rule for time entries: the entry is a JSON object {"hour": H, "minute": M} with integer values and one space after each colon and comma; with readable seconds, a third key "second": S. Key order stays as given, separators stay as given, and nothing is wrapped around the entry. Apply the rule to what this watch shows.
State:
{"hour": 12, "minute": 52}
